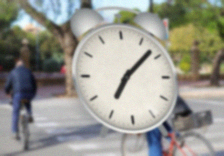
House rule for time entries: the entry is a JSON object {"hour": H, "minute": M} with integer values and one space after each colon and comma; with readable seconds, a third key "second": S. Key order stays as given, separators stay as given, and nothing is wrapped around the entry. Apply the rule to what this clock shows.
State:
{"hour": 7, "minute": 8}
